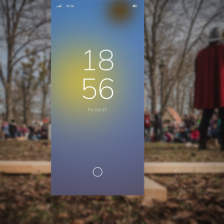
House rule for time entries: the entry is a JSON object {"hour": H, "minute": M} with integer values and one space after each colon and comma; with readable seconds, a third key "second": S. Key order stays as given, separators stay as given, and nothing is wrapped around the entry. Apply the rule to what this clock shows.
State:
{"hour": 18, "minute": 56}
